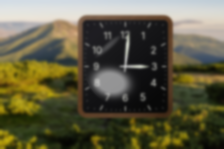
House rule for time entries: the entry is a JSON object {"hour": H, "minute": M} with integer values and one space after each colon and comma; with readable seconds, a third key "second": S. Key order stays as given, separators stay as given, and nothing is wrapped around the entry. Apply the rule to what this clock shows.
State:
{"hour": 3, "minute": 1}
